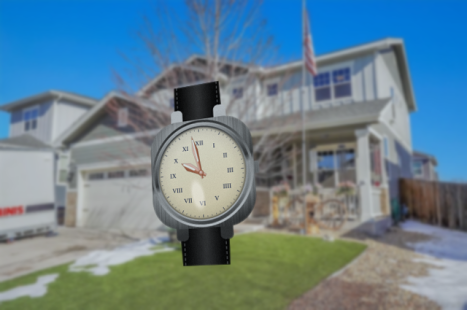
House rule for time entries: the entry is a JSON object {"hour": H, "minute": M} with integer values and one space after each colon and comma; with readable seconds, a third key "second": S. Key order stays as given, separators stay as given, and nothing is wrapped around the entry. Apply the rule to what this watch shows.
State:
{"hour": 9, "minute": 58}
